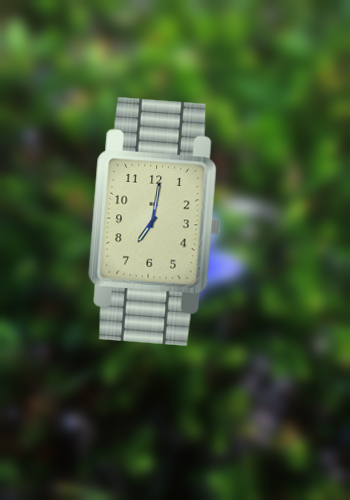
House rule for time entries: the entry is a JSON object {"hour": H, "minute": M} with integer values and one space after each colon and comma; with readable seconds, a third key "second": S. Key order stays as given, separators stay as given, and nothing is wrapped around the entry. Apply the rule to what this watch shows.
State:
{"hour": 7, "minute": 1}
